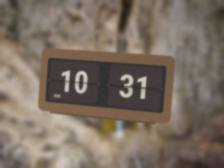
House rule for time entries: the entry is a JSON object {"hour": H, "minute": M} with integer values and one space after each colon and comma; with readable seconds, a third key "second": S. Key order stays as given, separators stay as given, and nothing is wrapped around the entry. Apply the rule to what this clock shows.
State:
{"hour": 10, "minute": 31}
